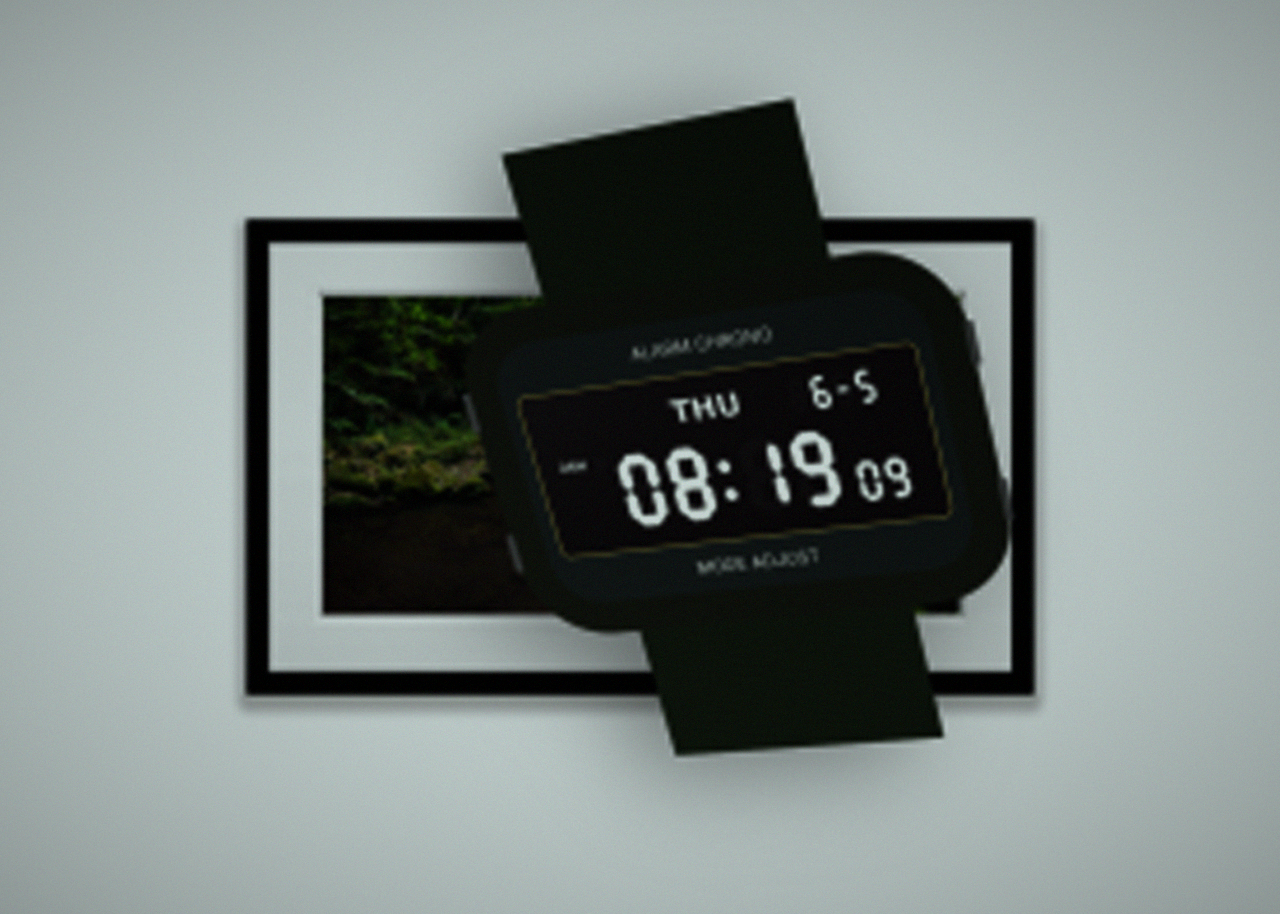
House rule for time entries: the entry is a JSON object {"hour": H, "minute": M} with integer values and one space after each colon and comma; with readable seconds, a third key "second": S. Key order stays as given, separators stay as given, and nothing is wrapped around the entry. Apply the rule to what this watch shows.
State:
{"hour": 8, "minute": 19, "second": 9}
